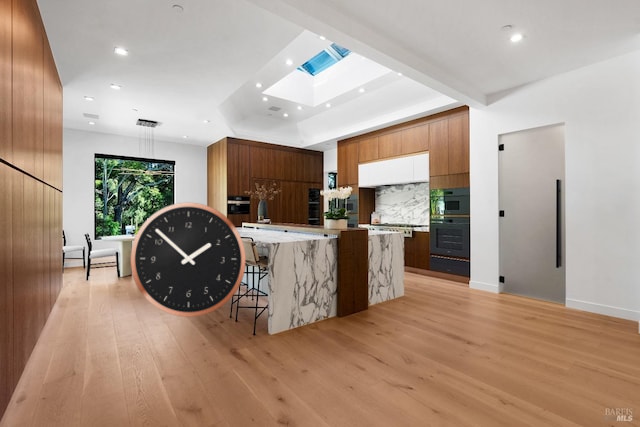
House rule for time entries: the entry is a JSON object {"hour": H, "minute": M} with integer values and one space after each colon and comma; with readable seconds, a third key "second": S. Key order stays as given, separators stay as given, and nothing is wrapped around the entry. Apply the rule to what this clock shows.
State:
{"hour": 1, "minute": 52}
